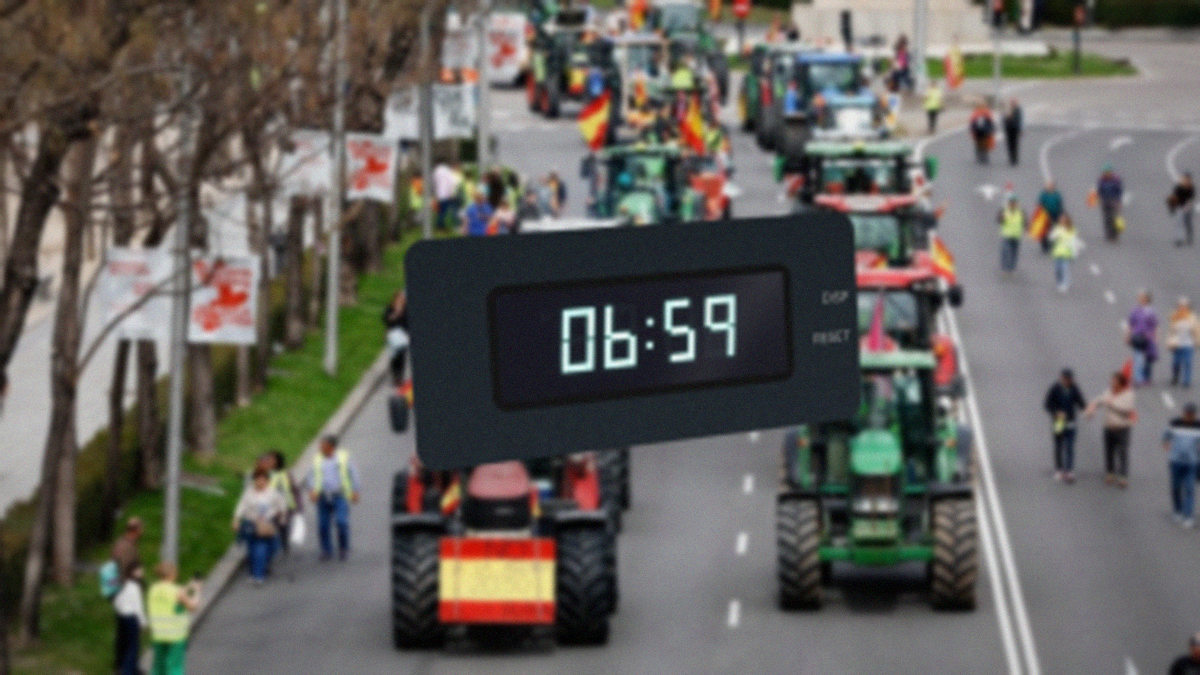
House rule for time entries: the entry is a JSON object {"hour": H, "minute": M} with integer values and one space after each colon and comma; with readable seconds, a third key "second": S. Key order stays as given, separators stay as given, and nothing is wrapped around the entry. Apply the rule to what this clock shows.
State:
{"hour": 6, "minute": 59}
